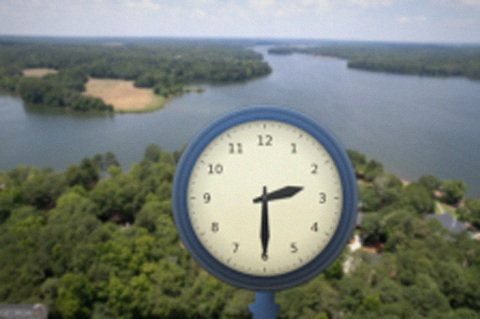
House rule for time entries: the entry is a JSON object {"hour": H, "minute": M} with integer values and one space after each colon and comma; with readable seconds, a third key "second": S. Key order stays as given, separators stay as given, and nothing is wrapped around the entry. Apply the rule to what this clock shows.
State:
{"hour": 2, "minute": 30}
